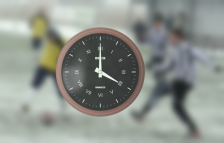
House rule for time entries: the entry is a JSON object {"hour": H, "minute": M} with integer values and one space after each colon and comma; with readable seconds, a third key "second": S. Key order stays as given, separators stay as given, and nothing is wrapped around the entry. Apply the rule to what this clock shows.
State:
{"hour": 4, "minute": 0}
